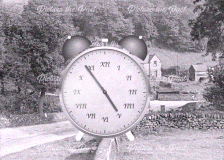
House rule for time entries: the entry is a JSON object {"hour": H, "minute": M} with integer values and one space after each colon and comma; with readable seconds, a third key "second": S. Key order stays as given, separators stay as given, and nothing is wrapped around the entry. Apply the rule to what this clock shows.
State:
{"hour": 4, "minute": 54}
